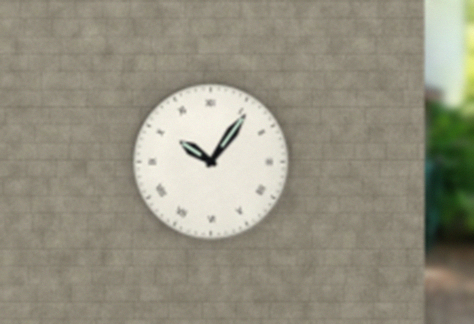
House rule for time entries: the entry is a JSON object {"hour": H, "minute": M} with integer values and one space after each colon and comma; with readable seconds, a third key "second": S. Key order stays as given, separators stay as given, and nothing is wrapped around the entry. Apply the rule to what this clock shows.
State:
{"hour": 10, "minute": 6}
